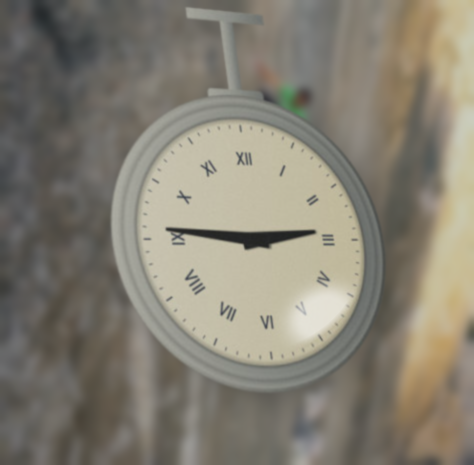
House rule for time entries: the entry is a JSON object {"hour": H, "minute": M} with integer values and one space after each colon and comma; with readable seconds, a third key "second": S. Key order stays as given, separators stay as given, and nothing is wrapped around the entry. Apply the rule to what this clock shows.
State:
{"hour": 2, "minute": 46}
